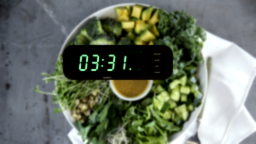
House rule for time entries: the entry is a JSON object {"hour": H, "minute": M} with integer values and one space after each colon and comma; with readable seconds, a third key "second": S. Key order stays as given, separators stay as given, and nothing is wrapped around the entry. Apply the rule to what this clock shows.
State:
{"hour": 3, "minute": 31}
